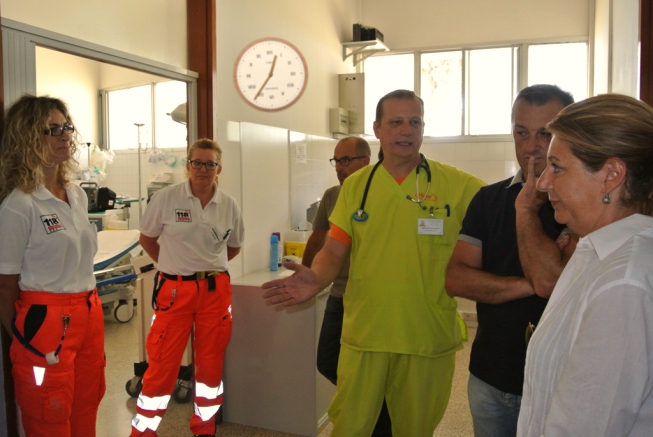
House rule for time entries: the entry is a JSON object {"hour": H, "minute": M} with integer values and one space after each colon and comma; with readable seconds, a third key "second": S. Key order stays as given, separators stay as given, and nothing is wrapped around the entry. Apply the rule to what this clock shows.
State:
{"hour": 12, "minute": 36}
